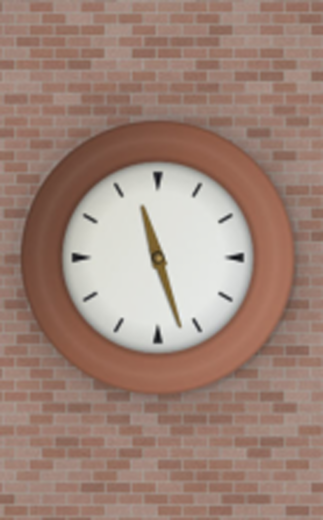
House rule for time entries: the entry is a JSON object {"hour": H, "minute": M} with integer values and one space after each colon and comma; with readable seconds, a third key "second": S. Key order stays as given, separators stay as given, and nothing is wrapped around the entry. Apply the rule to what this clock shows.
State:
{"hour": 11, "minute": 27}
